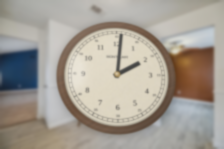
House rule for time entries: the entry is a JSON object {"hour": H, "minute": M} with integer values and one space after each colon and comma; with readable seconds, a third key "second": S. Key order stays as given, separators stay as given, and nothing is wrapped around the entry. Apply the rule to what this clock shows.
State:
{"hour": 2, "minute": 1}
